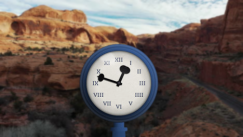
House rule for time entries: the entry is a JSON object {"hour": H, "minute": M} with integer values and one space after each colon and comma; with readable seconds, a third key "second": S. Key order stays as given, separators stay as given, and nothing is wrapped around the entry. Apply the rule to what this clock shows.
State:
{"hour": 12, "minute": 48}
